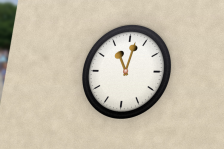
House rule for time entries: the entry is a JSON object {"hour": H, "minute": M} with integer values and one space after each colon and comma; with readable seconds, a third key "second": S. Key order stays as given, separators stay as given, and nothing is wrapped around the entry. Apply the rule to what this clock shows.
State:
{"hour": 11, "minute": 2}
